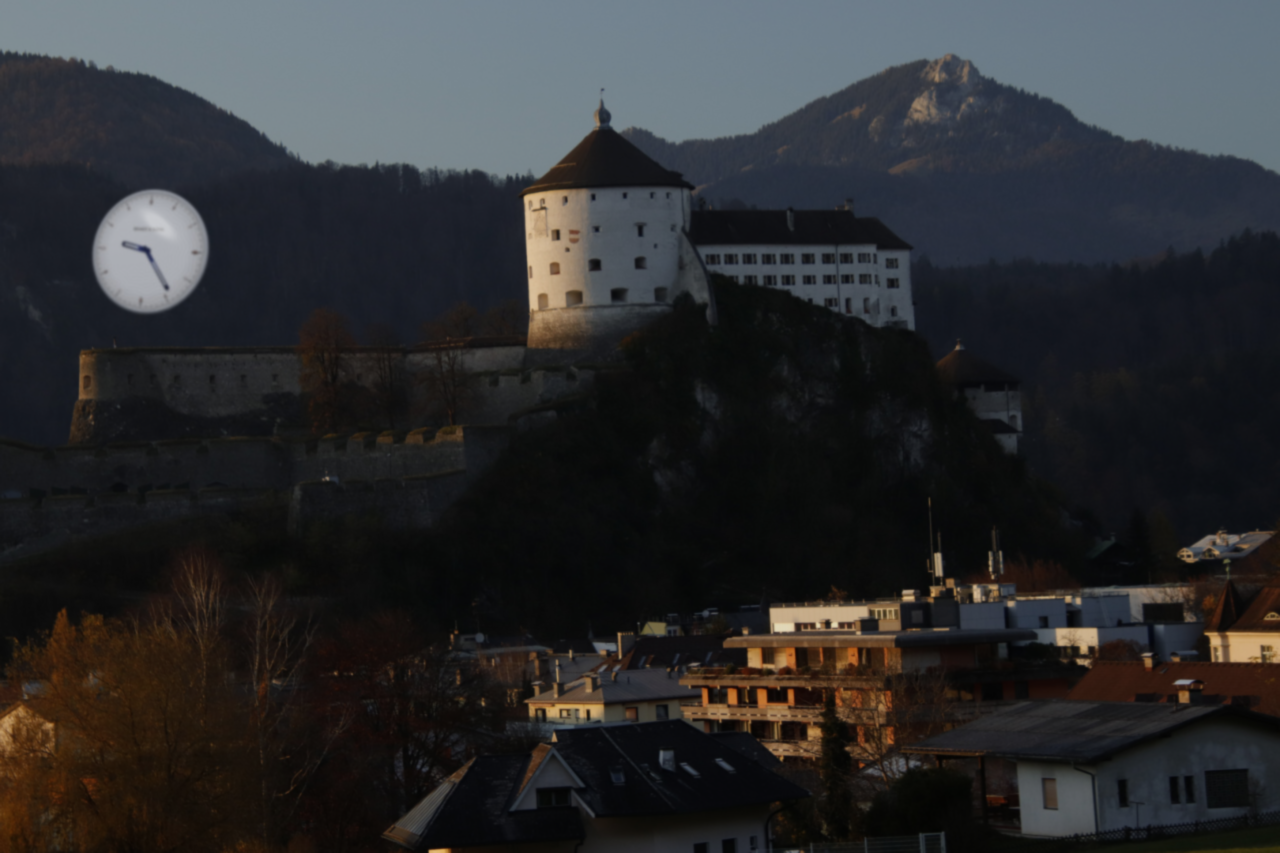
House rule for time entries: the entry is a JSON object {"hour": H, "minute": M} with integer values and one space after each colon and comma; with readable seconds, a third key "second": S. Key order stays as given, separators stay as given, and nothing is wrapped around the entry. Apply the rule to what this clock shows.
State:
{"hour": 9, "minute": 24}
